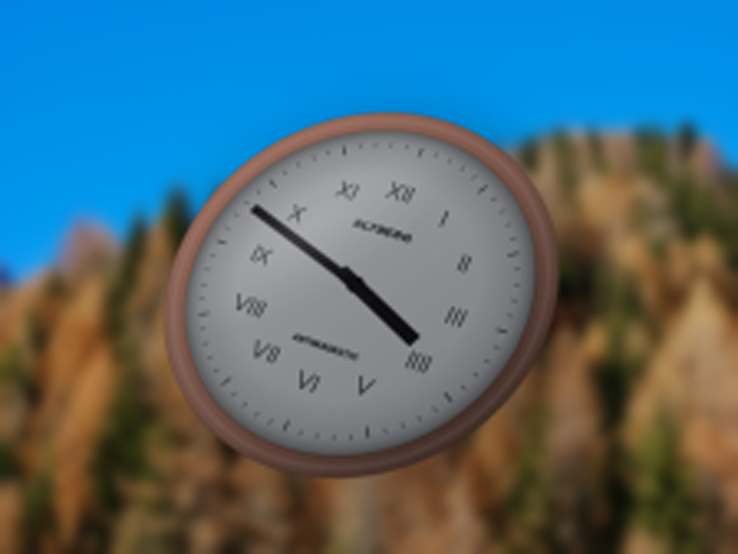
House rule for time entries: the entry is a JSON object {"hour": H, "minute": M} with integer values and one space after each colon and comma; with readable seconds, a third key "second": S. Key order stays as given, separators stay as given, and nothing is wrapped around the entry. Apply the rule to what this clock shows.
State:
{"hour": 3, "minute": 48}
